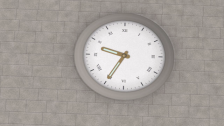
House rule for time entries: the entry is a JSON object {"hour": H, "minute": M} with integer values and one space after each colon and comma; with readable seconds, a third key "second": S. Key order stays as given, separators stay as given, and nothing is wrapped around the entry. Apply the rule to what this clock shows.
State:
{"hour": 9, "minute": 35}
